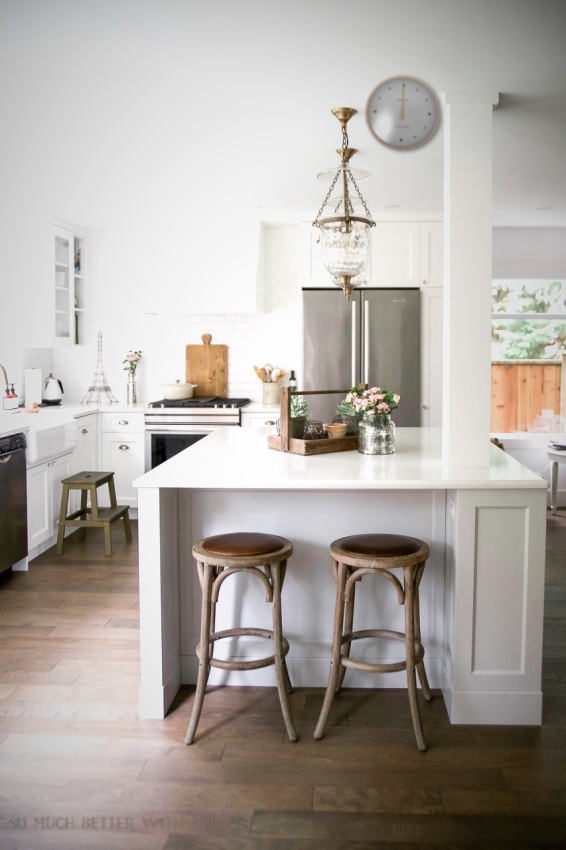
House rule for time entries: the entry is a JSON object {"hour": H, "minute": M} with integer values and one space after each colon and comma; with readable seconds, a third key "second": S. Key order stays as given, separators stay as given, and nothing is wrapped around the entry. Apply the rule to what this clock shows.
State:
{"hour": 12, "minute": 0}
